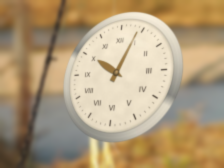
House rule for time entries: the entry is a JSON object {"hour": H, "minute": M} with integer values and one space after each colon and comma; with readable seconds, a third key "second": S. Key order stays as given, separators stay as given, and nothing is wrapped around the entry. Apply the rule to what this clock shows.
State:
{"hour": 10, "minute": 4}
